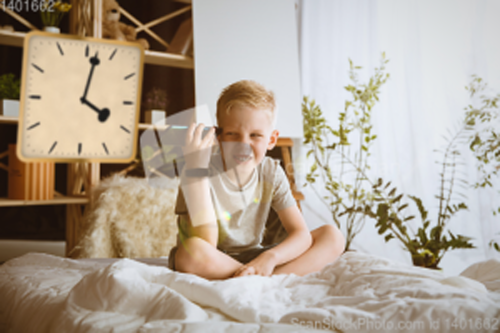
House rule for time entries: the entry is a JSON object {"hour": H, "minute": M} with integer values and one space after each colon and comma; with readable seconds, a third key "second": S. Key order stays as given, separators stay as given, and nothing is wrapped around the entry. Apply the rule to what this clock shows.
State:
{"hour": 4, "minute": 2}
